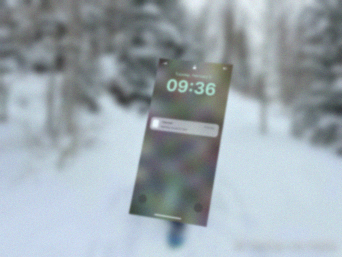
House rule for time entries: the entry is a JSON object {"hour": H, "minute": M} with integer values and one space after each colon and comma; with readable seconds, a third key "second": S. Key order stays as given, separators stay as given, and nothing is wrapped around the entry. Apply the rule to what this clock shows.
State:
{"hour": 9, "minute": 36}
